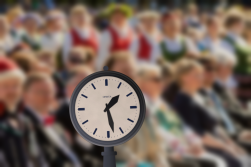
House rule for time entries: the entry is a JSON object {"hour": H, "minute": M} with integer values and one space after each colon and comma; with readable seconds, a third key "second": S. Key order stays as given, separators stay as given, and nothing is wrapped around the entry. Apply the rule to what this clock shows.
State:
{"hour": 1, "minute": 28}
